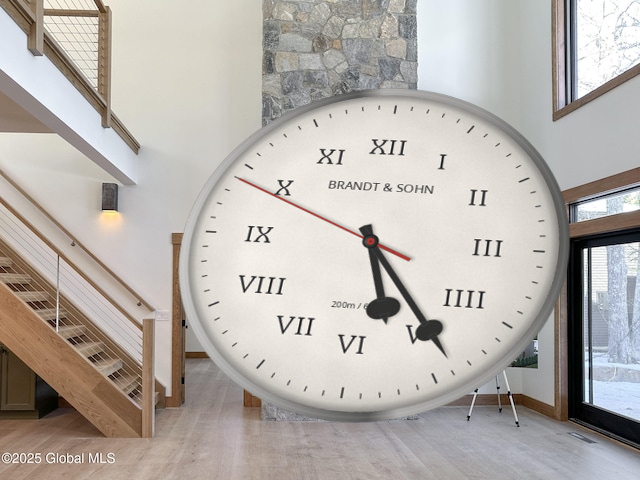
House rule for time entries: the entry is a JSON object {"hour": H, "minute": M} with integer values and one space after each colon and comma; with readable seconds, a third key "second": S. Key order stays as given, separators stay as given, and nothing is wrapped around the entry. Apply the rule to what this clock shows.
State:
{"hour": 5, "minute": 23, "second": 49}
